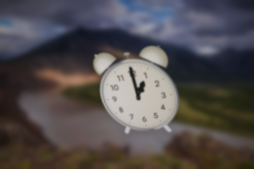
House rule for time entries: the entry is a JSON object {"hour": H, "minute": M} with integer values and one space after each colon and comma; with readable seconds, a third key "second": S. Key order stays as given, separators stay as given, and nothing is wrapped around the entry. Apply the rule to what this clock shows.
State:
{"hour": 1, "minute": 0}
